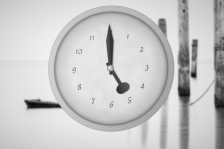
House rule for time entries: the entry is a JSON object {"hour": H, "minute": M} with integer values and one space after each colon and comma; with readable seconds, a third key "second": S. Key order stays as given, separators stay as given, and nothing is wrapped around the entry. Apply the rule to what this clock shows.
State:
{"hour": 5, "minute": 0}
